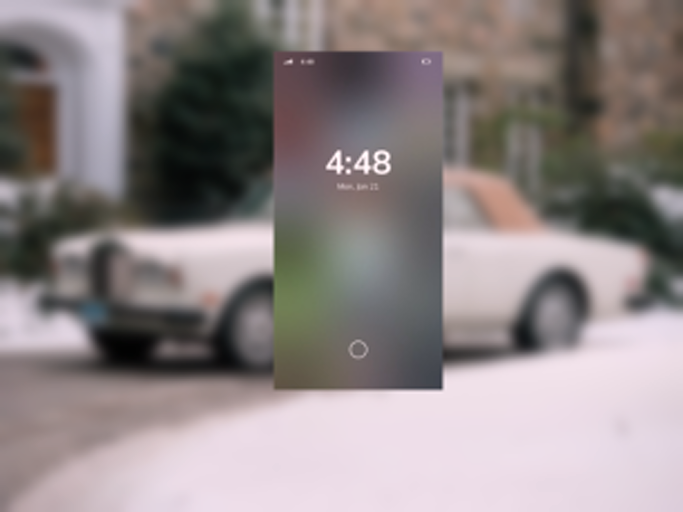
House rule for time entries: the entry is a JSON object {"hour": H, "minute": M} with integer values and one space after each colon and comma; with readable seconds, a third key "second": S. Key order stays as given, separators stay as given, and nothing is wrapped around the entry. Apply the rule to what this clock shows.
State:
{"hour": 4, "minute": 48}
